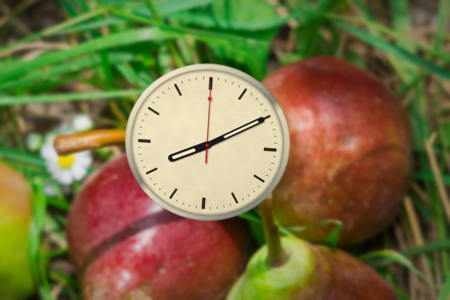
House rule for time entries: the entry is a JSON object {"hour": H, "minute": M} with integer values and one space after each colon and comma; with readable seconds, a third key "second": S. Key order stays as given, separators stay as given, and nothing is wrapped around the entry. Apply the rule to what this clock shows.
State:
{"hour": 8, "minute": 10, "second": 0}
